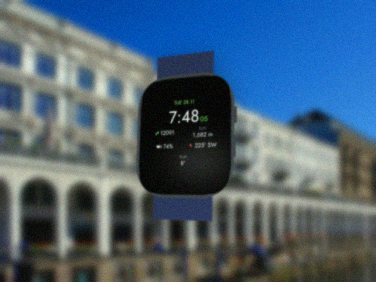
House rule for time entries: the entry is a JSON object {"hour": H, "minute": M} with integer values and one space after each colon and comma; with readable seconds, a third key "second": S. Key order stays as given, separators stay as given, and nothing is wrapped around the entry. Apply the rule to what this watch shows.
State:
{"hour": 7, "minute": 48}
